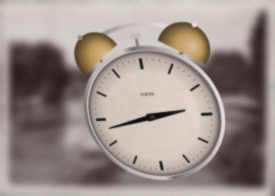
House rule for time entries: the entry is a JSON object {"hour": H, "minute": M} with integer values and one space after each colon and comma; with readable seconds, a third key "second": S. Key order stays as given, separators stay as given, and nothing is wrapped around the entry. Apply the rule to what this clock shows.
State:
{"hour": 2, "minute": 43}
